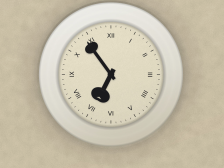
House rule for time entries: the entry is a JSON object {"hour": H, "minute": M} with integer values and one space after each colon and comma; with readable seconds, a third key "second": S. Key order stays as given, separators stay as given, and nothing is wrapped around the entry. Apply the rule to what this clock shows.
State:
{"hour": 6, "minute": 54}
